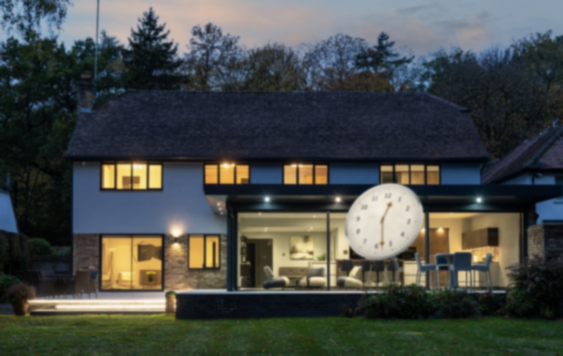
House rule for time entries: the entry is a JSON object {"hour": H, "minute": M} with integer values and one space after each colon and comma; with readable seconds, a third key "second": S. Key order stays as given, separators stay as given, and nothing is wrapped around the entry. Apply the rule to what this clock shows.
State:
{"hour": 12, "minute": 28}
